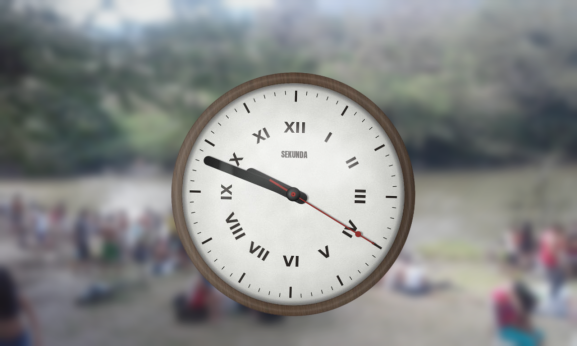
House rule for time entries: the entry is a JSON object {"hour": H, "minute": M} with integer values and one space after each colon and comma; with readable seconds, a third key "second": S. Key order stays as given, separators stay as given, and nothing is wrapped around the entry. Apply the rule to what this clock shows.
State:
{"hour": 9, "minute": 48, "second": 20}
